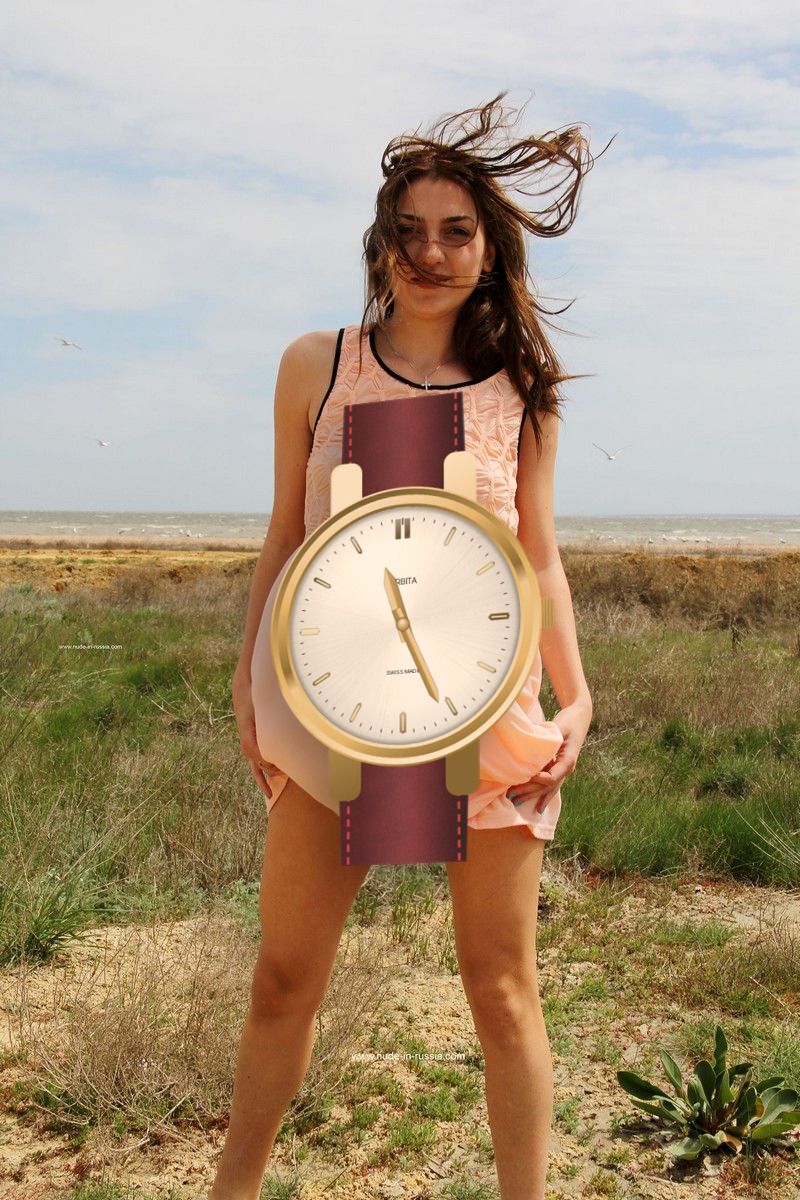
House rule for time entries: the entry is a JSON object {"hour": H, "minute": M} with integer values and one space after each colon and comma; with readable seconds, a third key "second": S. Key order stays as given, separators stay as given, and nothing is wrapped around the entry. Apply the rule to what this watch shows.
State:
{"hour": 11, "minute": 26}
